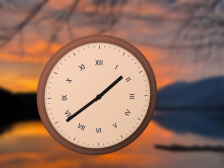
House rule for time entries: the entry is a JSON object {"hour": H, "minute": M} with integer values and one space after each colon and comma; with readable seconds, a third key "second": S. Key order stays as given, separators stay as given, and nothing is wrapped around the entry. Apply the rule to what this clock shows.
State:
{"hour": 1, "minute": 39}
